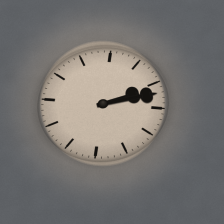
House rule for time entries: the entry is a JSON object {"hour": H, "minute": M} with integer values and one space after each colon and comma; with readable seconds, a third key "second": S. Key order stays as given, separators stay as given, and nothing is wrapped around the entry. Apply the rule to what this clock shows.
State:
{"hour": 2, "minute": 12}
